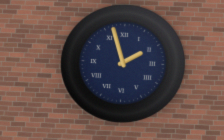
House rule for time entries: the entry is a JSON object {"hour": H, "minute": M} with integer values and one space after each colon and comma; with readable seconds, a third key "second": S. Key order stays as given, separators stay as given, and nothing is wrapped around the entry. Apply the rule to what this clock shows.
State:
{"hour": 1, "minute": 57}
